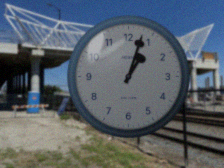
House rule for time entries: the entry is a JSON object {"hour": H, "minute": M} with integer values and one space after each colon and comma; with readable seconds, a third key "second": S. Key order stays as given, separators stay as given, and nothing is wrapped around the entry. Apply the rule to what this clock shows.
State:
{"hour": 1, "minute": 3}
